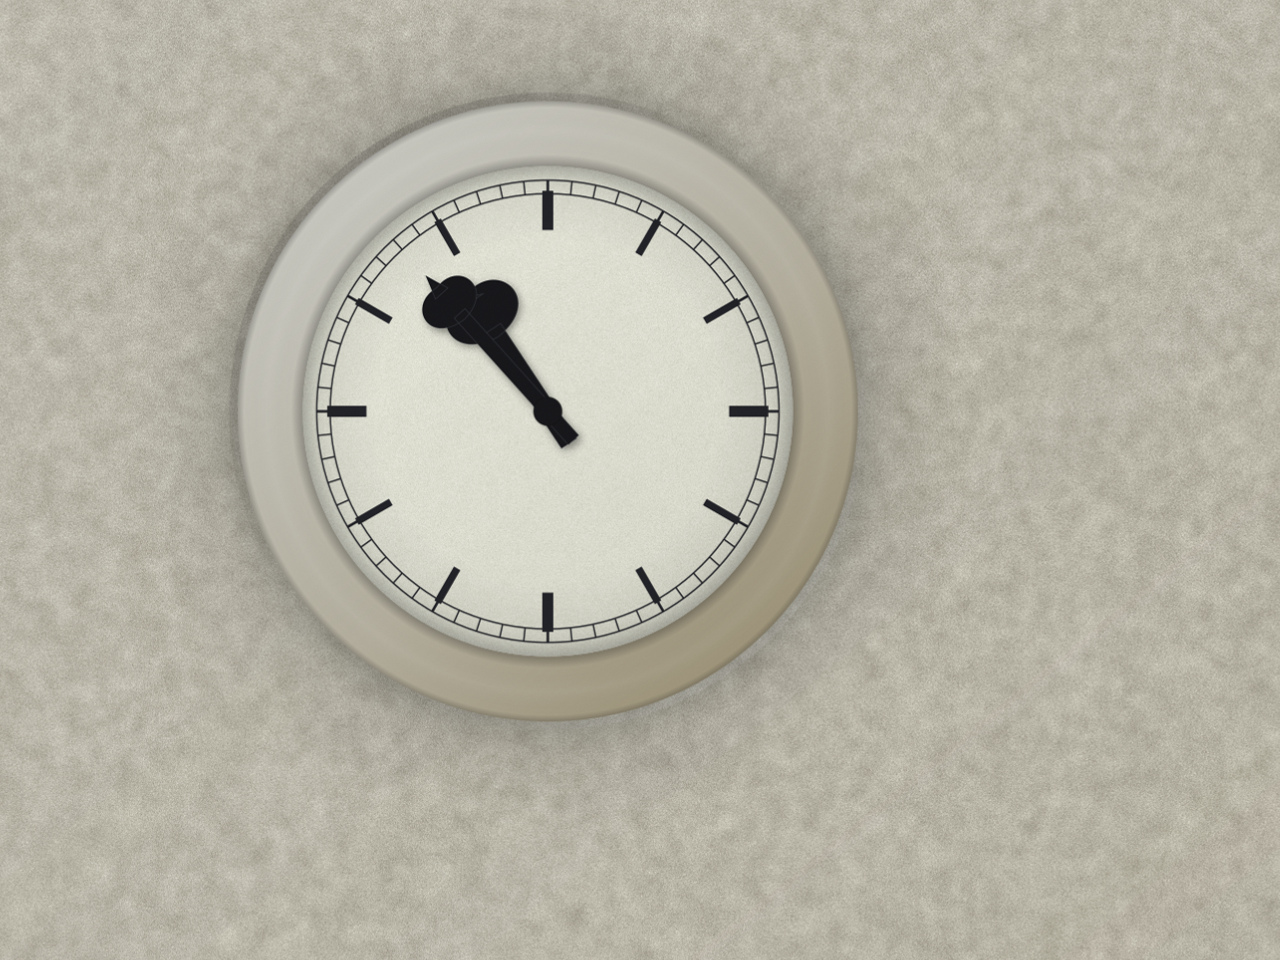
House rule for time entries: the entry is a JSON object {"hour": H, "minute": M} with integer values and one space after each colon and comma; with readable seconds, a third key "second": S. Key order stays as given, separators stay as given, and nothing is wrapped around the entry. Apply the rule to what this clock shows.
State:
{"hour": 10, "minute": 53}
